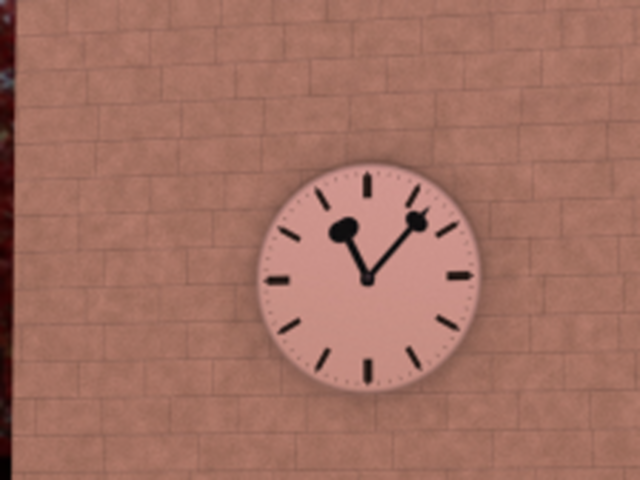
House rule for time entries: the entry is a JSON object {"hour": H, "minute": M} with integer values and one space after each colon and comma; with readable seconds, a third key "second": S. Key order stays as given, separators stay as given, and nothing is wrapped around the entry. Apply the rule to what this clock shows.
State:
{"hour": 11, "minute": 7}
